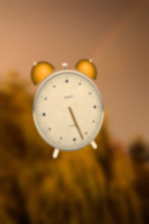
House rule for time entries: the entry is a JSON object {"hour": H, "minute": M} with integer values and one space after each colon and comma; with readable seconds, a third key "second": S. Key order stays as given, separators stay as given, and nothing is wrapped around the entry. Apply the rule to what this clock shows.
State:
{"hour": 5, "minute": 27}
